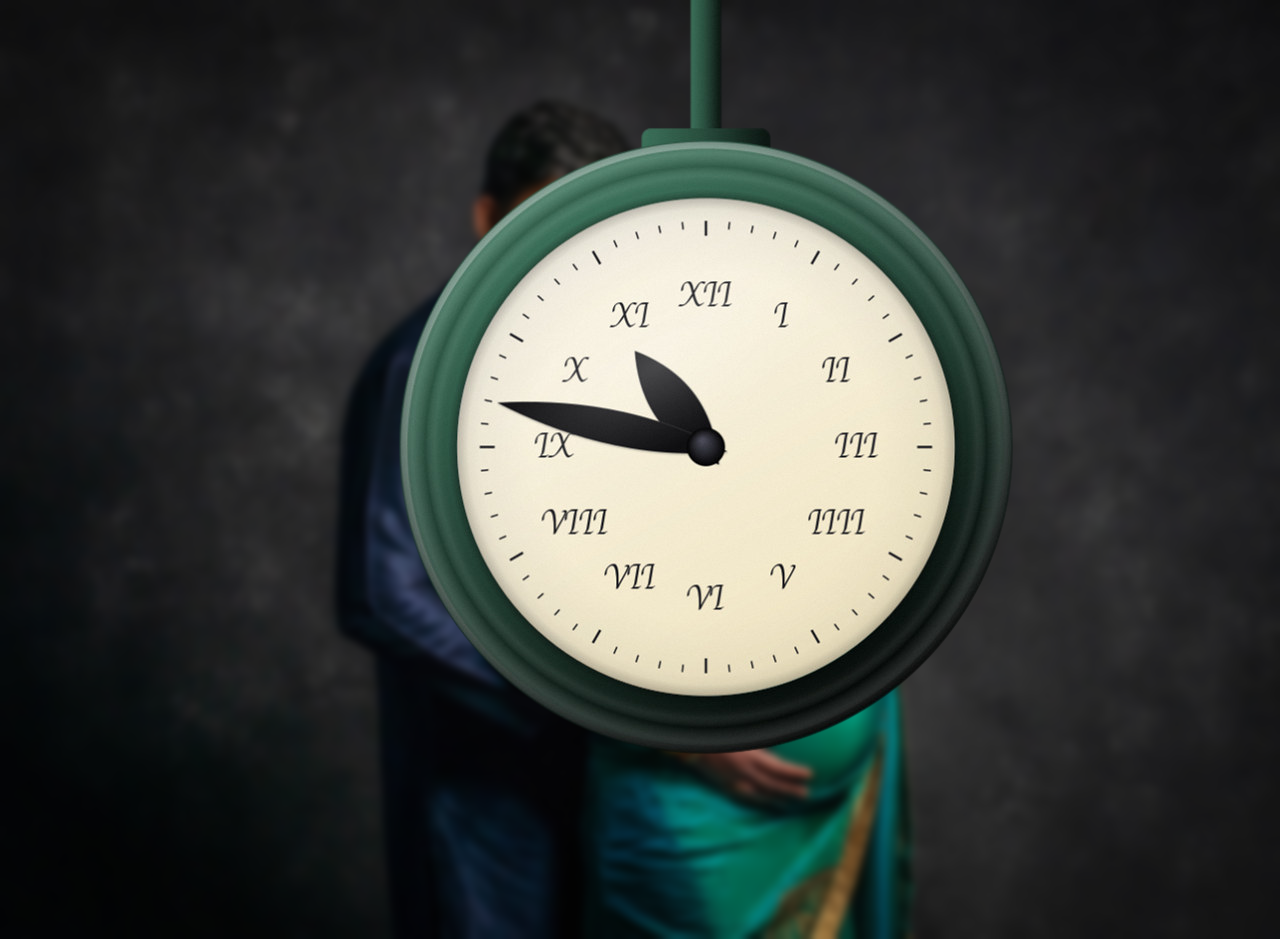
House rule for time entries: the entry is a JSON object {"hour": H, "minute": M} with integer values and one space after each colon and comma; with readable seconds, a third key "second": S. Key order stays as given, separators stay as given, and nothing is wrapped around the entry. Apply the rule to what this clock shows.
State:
{"hour": 10, "minute": 47}
